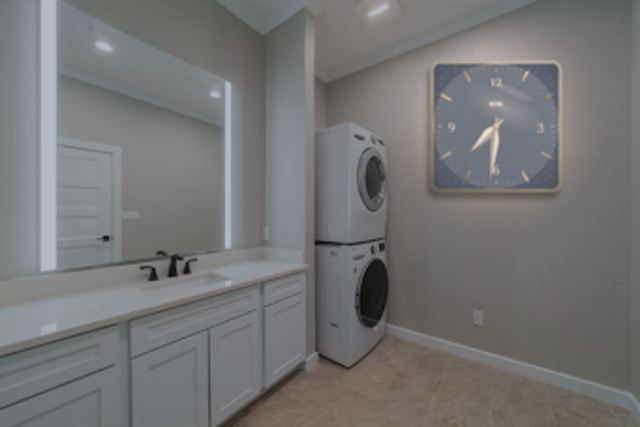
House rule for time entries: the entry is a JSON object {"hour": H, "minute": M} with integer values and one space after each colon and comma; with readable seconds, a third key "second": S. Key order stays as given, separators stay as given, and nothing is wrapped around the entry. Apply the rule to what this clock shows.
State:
{"hour": 7, "minute": 31}
